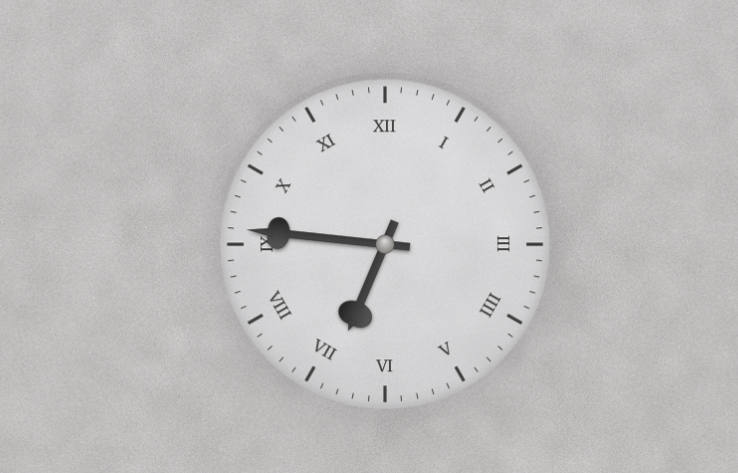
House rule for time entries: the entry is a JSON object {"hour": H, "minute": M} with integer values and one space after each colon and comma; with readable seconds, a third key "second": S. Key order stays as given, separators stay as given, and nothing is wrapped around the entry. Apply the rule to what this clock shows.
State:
{"hour": 6, "minute": 46}
